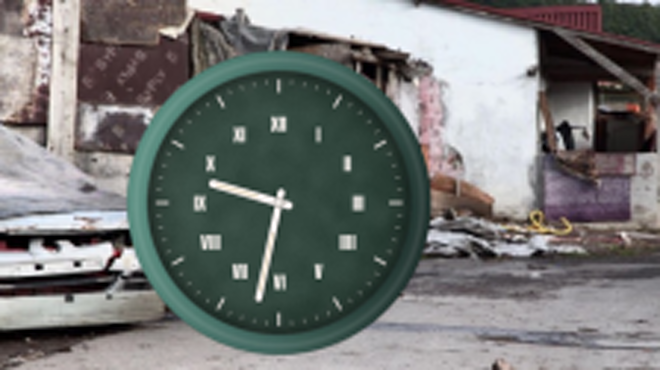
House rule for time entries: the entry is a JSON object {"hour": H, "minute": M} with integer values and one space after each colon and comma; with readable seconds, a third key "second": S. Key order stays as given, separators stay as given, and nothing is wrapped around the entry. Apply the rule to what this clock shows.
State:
{"hour": 9, "minute": 32}
